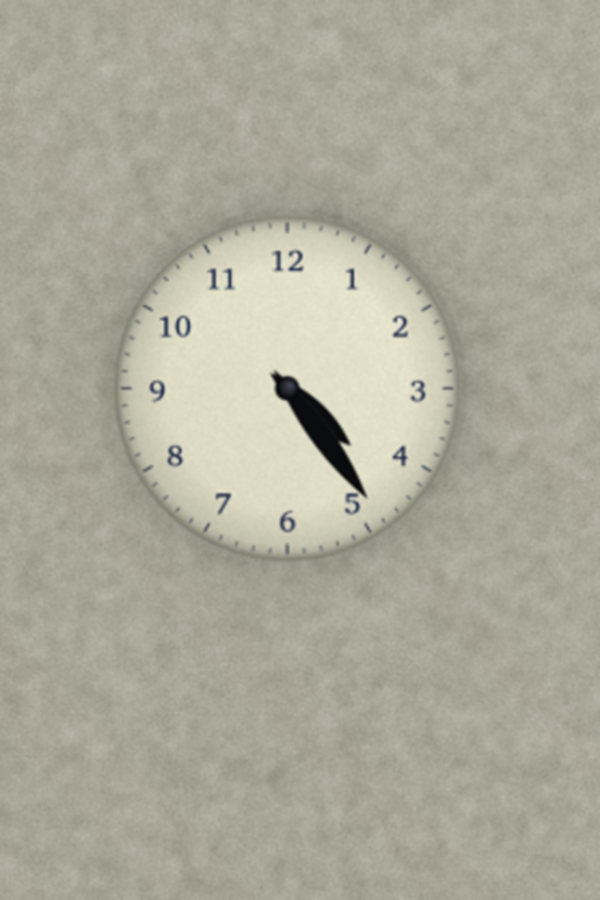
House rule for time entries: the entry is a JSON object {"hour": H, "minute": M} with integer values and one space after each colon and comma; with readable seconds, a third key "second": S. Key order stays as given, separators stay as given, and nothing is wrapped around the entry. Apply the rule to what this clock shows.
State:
{"hour": 4, "minute": 24}
